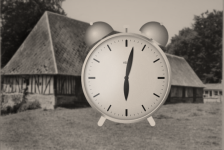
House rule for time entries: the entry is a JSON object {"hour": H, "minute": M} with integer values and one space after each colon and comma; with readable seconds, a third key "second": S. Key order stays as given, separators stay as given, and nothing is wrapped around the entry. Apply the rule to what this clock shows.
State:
{"hour": 6, "minute": 2}
